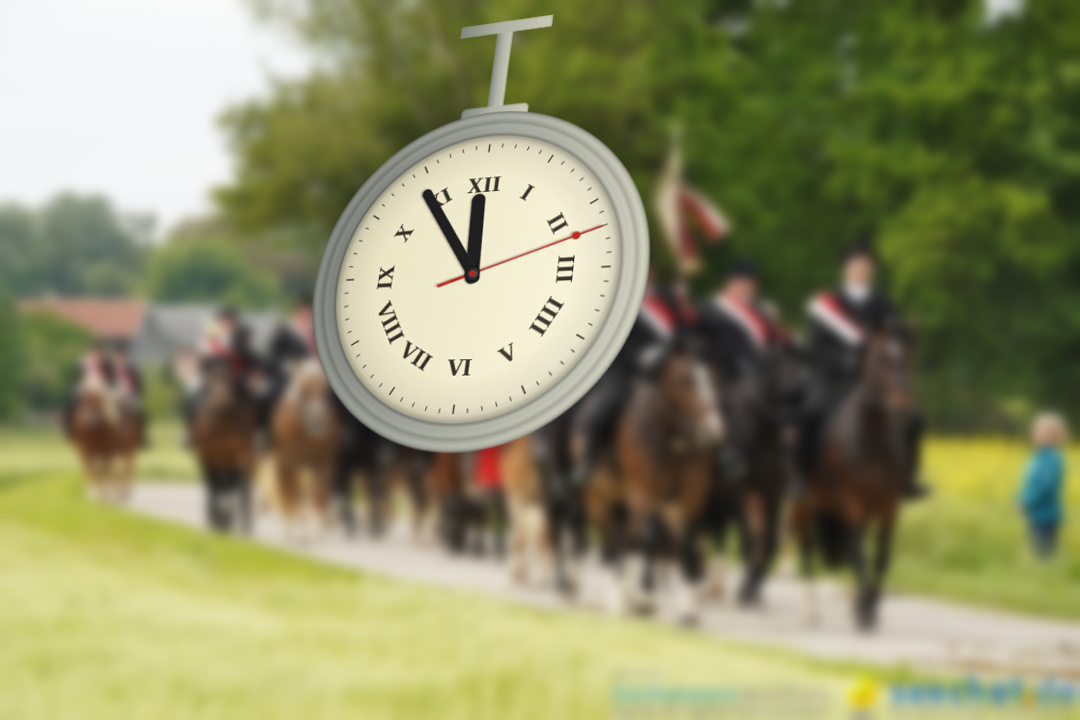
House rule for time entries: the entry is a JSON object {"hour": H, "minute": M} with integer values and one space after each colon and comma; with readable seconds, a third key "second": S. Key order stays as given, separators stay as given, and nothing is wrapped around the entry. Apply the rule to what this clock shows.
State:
{"hour": 11, "minute": 54, "second": 12}
